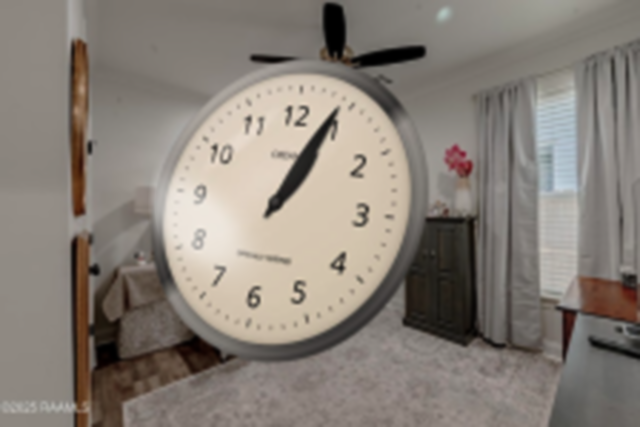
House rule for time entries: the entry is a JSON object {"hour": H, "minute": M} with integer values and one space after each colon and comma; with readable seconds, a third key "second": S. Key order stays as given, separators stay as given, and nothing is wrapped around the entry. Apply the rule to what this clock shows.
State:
{"hour": 1, "minute": 4}
